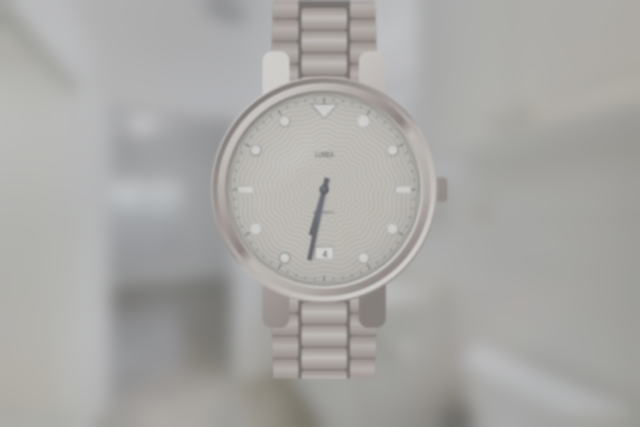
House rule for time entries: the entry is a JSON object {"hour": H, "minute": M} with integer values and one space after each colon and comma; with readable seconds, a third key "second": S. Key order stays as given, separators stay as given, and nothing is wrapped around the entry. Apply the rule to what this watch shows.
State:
{"hour": 6, "minute": 32}
